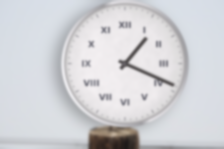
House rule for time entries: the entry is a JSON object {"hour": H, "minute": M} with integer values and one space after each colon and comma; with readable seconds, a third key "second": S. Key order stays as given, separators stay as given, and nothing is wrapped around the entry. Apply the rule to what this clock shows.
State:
{"hour": 1, "minute": 19}
